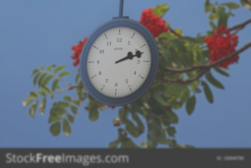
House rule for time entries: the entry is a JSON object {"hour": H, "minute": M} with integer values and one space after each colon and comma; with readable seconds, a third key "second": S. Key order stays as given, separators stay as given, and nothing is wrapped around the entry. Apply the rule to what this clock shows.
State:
{"hour": 2, "minute": 12}
